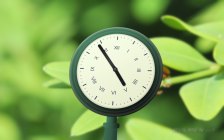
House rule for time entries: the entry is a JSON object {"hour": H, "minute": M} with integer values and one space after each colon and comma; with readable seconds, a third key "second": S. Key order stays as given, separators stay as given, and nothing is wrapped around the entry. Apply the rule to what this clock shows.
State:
{"hour": 4, "minute": 54}
